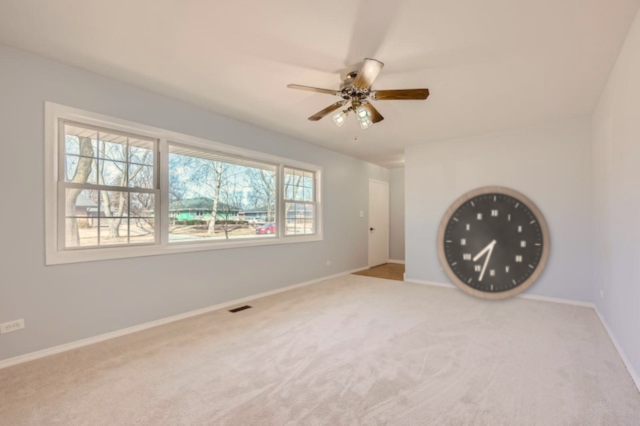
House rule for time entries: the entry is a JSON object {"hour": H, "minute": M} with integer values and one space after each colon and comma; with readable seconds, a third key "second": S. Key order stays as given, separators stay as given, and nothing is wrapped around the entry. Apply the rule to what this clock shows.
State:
{"hour": 7, "minute": 33}
